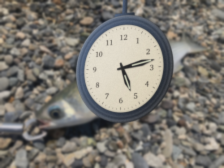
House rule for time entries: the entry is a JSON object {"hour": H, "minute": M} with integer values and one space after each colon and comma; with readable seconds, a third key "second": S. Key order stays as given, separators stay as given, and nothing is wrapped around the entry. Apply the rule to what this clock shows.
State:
{"hour": 5, "minute": 13}
